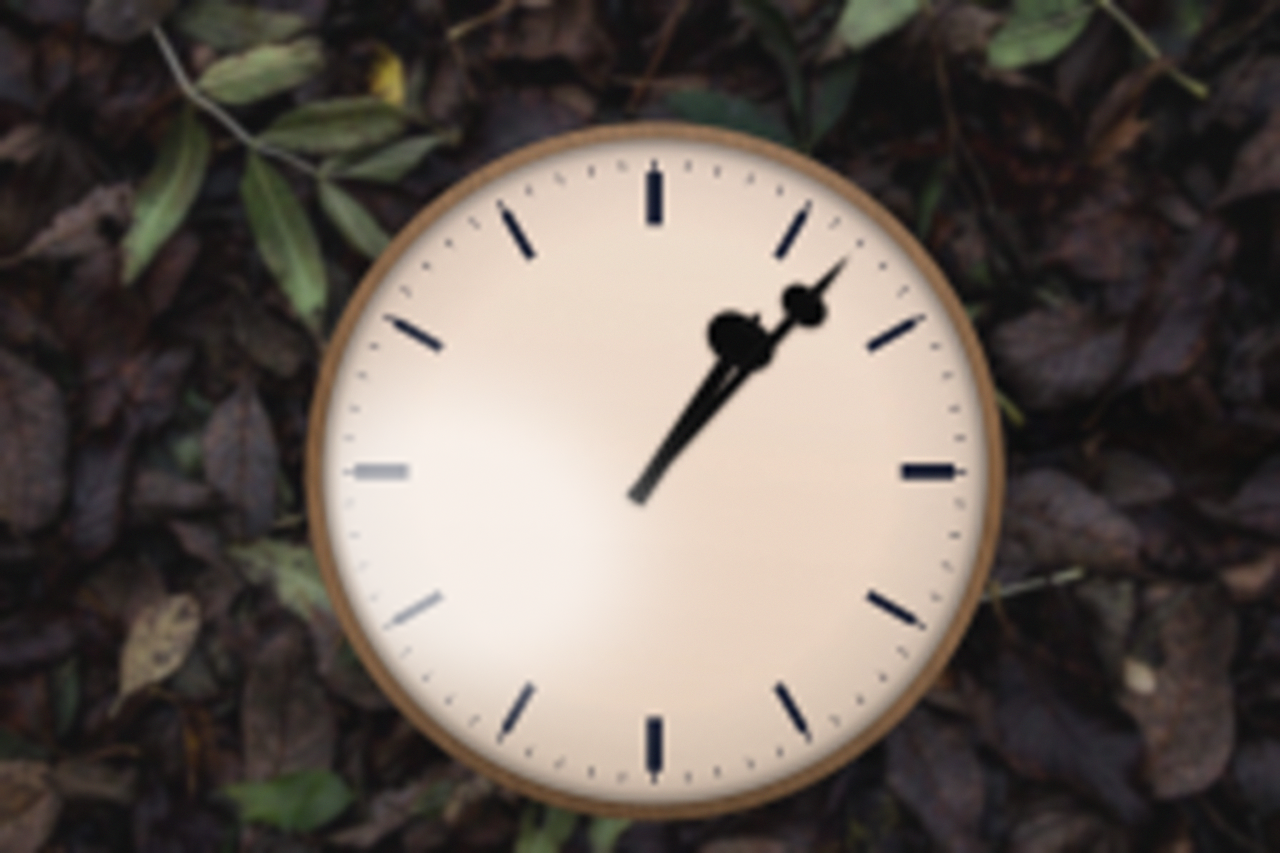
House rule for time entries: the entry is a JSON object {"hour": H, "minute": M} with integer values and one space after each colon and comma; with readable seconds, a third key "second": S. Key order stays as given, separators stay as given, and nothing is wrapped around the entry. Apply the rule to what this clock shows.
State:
{"hour": 1, "minute": 7}
